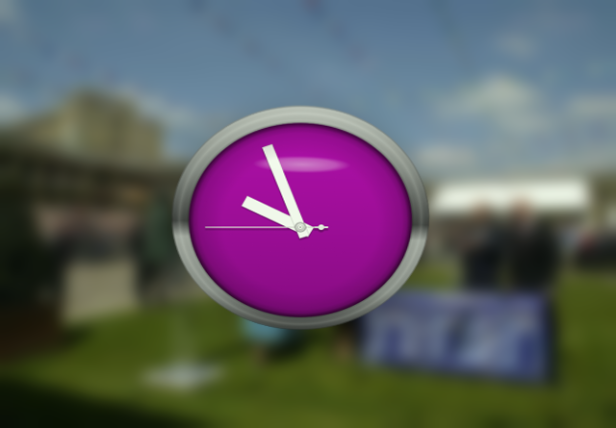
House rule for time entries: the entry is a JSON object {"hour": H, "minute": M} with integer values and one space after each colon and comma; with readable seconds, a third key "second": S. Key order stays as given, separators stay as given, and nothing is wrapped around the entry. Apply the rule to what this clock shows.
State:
{"hour": 9, "minute": 56, "second": 45}
